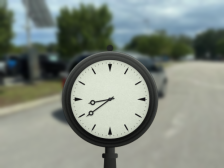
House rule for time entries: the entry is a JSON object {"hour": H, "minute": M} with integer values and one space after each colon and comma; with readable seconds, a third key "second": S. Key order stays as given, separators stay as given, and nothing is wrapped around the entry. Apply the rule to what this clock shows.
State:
{"hour": 8, "minute": 39}
